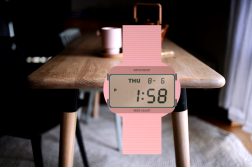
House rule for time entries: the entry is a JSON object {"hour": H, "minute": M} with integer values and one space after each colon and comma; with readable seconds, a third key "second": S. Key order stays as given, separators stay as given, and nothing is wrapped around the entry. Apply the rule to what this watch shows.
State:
{"hour": 1, "minute": 58}
